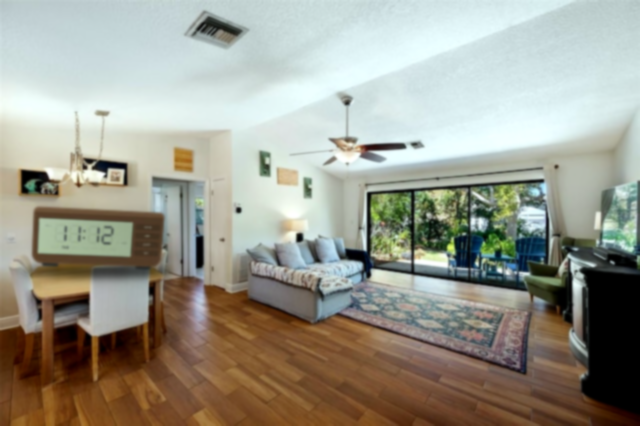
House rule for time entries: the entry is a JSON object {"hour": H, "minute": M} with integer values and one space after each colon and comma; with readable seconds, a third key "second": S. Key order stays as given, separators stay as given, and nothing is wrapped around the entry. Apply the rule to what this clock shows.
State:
{"hour": 11, "minute": 12}
